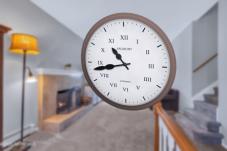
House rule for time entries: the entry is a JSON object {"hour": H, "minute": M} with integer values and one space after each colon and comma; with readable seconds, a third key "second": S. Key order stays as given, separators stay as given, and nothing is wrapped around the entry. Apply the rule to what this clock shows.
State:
{"hour": 10, "minute": 43}
